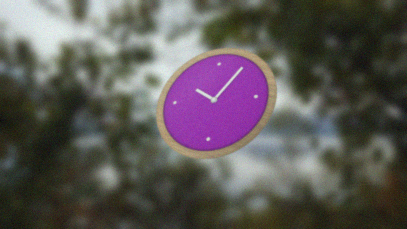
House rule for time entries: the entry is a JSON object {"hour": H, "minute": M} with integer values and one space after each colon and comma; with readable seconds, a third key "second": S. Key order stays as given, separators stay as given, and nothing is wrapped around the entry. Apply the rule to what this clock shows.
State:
{"hour": 10, "minute": 6}
